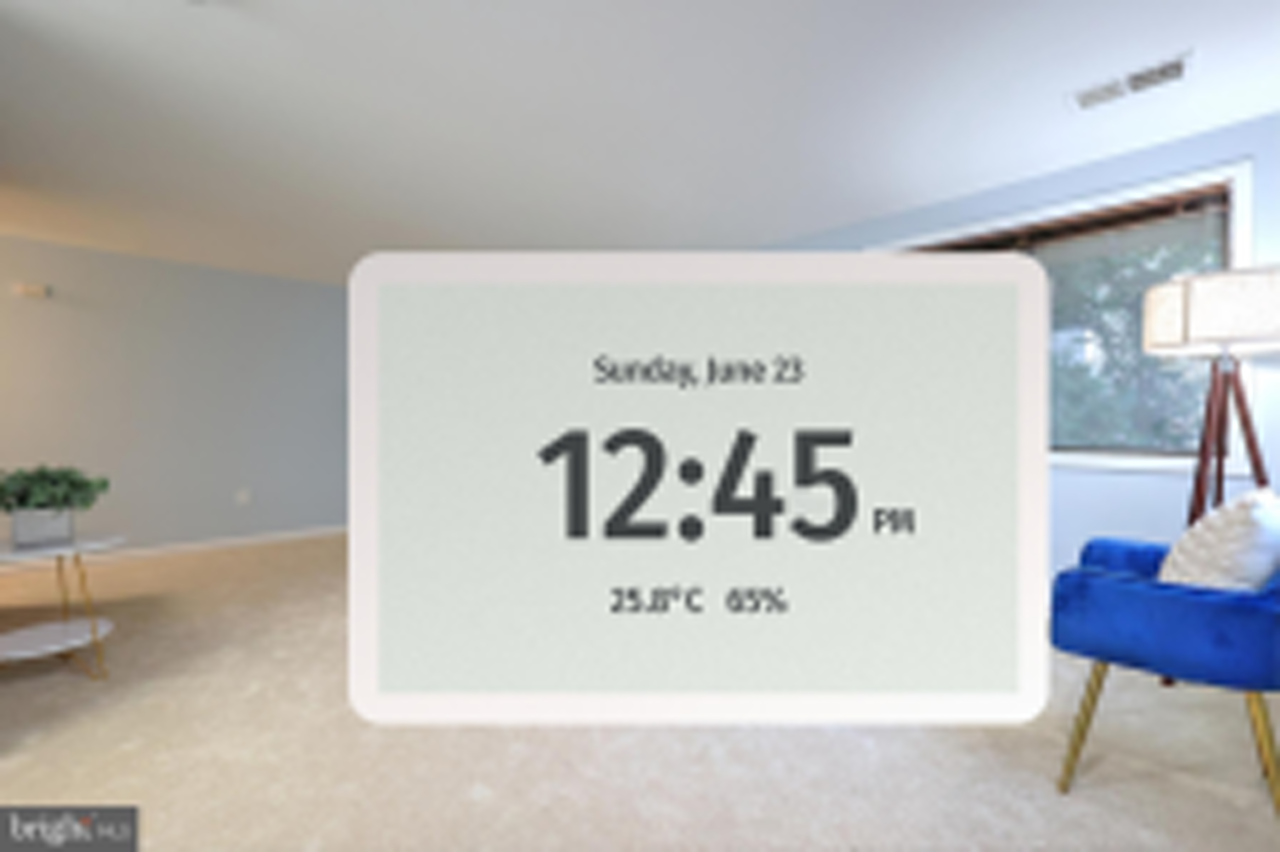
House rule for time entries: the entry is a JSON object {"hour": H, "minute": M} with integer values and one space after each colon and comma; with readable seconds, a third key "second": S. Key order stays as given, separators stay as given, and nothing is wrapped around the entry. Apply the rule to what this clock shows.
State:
{"hour": 12, "minute": 45}
